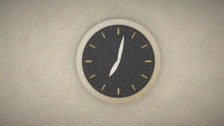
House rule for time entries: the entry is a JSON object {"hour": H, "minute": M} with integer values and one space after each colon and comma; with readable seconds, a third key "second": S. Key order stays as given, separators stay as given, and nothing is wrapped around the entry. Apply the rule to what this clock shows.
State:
{"hour": 7, "minute": 2}
